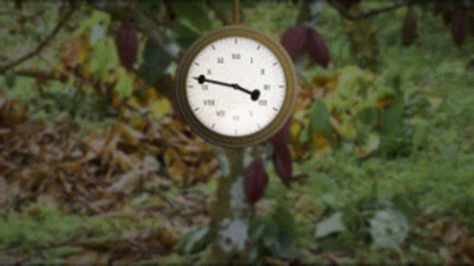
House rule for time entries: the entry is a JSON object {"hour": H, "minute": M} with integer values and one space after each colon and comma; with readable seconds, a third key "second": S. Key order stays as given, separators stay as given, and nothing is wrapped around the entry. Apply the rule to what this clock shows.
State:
{"hour": 3, "minute": 47}
